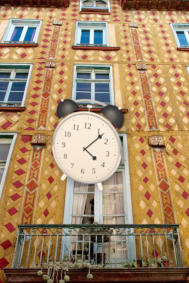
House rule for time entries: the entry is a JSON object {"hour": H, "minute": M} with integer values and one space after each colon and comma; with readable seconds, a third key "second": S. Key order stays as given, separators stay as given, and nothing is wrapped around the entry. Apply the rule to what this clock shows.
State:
{"hour": 4, "minute": 7}
